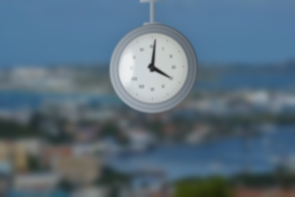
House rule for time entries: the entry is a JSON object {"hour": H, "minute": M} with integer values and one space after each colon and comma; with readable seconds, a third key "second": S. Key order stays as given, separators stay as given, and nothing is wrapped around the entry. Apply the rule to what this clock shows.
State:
{"hour": 4, "minute": 1}
